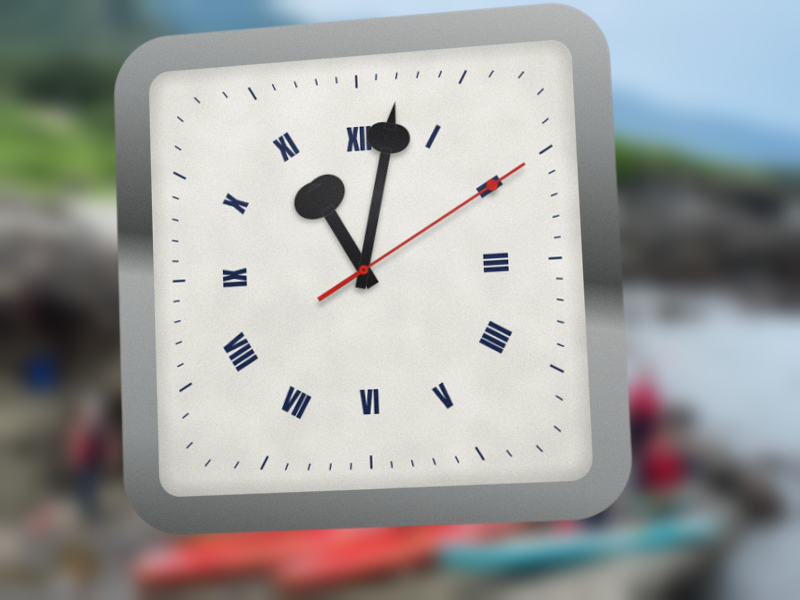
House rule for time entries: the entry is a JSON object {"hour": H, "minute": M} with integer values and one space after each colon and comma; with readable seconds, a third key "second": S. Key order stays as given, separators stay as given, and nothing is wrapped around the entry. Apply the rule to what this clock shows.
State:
{"hour": 11, "minute": 2, "second": 10}
